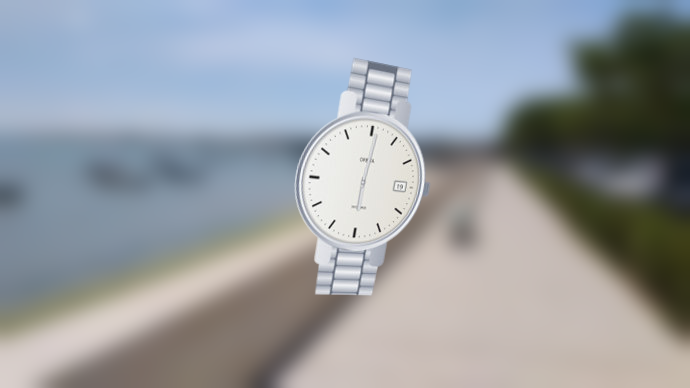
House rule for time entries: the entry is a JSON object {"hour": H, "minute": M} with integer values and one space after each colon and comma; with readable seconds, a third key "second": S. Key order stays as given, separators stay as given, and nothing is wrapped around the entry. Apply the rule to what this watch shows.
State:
{"hour": 6, "minute": 1}
